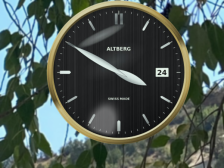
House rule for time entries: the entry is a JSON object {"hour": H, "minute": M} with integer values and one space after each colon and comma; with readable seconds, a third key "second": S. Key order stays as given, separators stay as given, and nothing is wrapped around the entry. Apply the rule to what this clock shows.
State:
{"hour": 3, "minute": 50}
